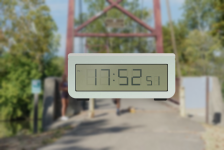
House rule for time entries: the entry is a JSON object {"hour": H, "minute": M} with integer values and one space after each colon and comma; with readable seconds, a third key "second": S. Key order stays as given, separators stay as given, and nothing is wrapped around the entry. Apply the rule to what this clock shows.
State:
{"hour": 17, "minute": 52, "second": 51}
